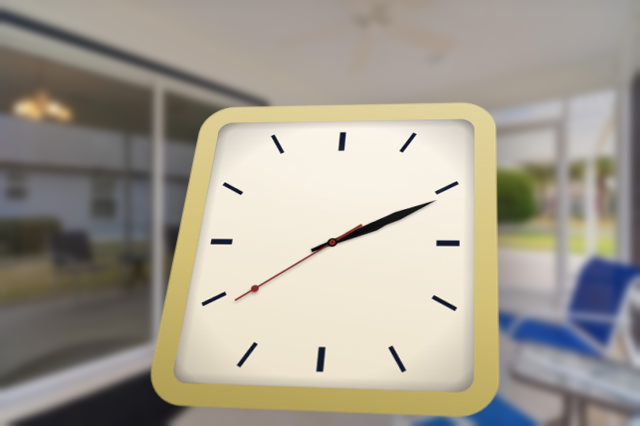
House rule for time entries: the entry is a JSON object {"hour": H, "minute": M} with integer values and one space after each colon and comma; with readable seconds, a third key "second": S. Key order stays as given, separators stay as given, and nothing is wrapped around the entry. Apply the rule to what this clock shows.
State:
{"hour": 2, "minute": 10, "second": 39}
